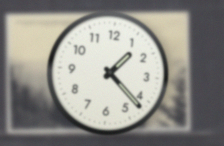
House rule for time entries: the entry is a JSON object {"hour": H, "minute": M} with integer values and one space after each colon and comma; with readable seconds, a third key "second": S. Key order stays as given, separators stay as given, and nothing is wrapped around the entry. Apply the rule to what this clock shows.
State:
{"hour": 1, "minute": 22}
